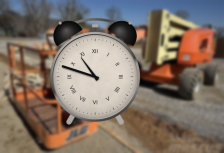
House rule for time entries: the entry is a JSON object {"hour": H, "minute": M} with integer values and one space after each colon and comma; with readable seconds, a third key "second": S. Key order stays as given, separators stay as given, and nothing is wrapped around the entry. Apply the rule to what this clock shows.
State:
{"hour": 10, "minute": 48}
